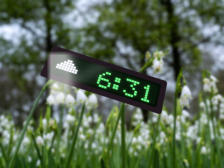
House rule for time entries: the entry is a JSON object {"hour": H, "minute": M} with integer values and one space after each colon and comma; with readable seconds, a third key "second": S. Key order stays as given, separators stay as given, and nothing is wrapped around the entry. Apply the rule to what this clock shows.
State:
{"hour": 6, "minute": 31}
